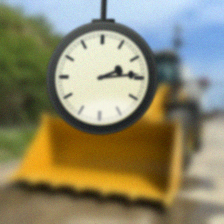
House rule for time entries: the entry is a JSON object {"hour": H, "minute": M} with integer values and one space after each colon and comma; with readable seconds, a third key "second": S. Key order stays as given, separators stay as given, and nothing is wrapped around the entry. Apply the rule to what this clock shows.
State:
{"hour": 2, "minute": 14}
